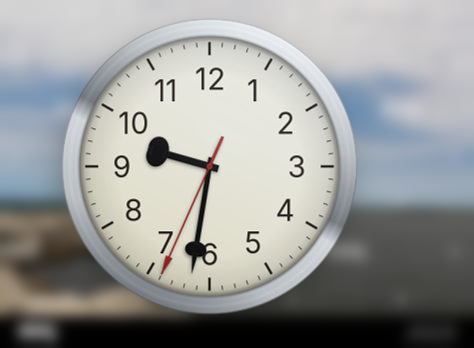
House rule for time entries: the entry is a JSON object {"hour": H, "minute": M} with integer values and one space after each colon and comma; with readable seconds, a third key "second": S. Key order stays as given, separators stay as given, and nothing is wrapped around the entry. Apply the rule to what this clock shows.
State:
{"hour": 9, "minute": 31, "second": 34}
